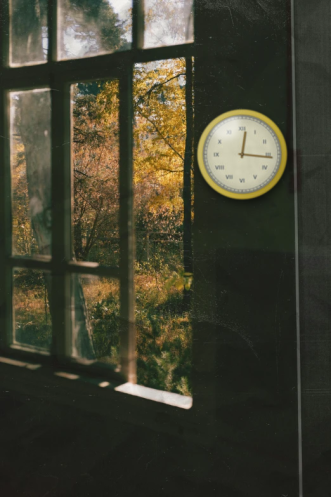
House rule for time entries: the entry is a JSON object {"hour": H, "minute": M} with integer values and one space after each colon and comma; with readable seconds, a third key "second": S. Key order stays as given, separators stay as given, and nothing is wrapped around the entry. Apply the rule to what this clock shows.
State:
{"hour": 12, "minute": 16}
